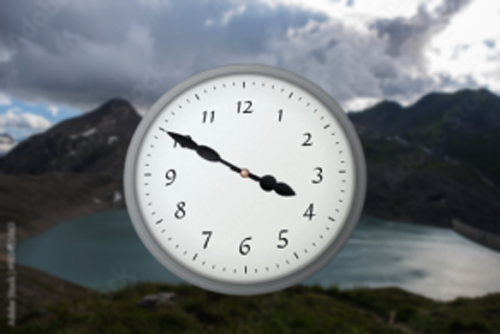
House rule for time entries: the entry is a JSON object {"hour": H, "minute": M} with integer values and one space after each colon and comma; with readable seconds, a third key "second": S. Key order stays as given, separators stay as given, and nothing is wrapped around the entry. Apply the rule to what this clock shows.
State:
{"hour": 3, "minute": 50}
